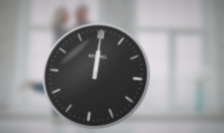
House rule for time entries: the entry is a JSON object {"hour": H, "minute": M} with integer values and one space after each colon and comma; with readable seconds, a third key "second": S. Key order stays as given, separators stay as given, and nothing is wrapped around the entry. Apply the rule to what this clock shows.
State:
{"hour": 12, "minute": 0}
